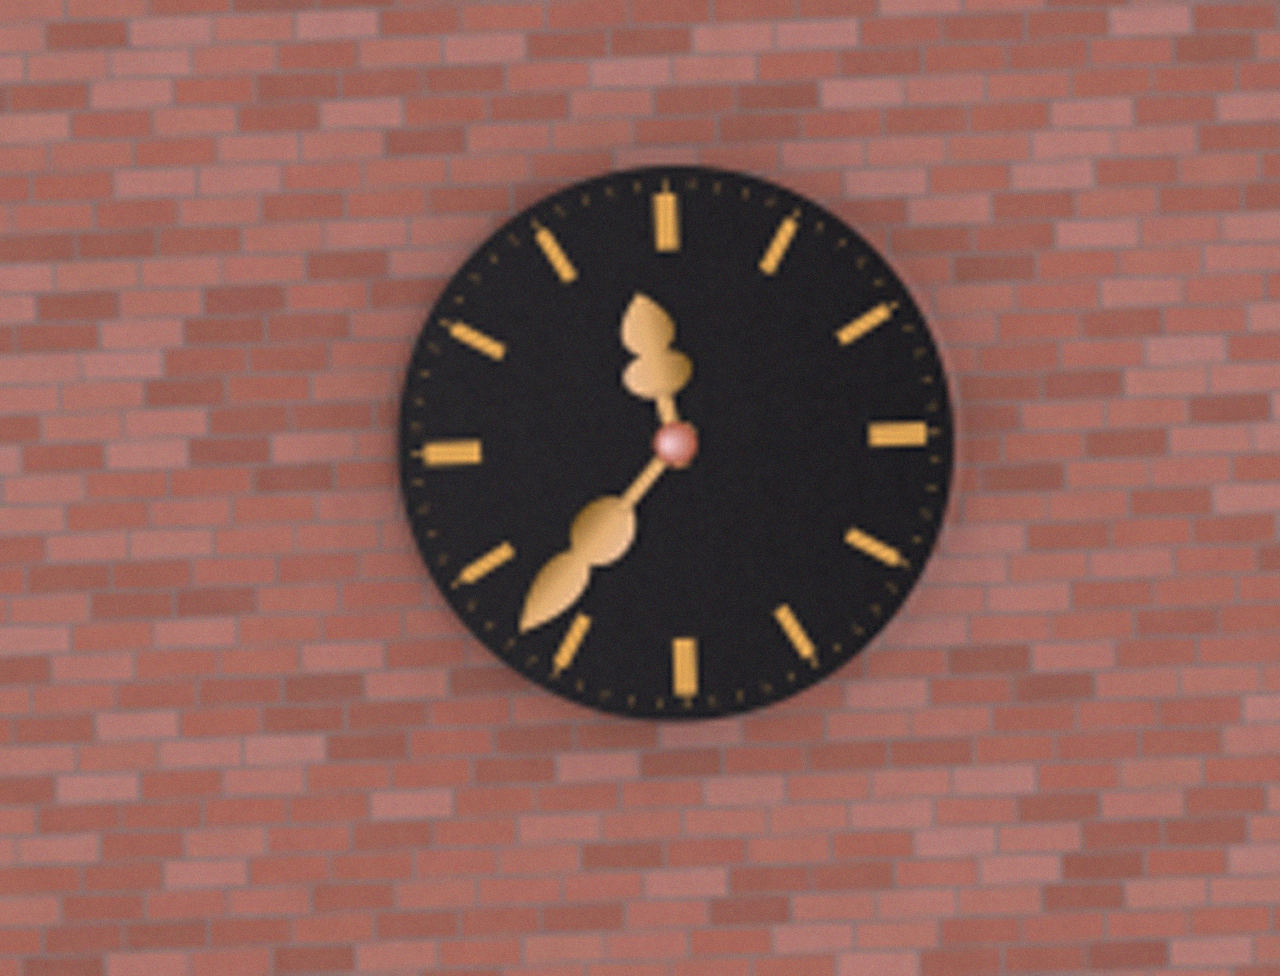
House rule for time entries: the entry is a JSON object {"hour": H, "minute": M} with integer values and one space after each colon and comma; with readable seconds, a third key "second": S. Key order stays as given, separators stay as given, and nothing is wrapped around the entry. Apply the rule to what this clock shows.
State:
{"hour": 11, "minute": 37}
